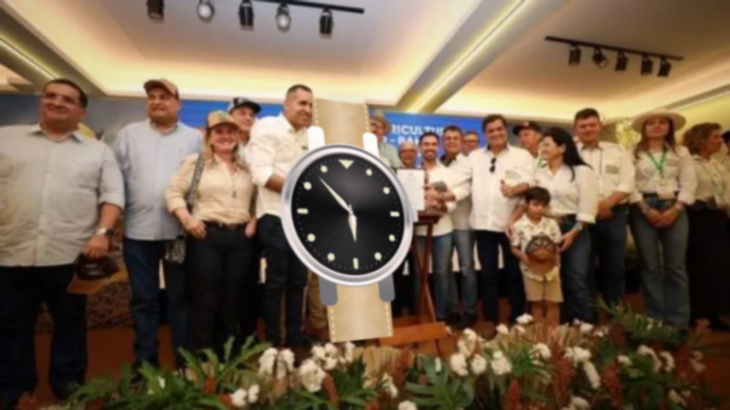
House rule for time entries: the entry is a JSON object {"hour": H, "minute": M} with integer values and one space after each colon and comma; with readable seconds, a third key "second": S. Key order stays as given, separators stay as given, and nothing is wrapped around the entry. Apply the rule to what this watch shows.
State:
{"hour": 5, "minute": 53}
